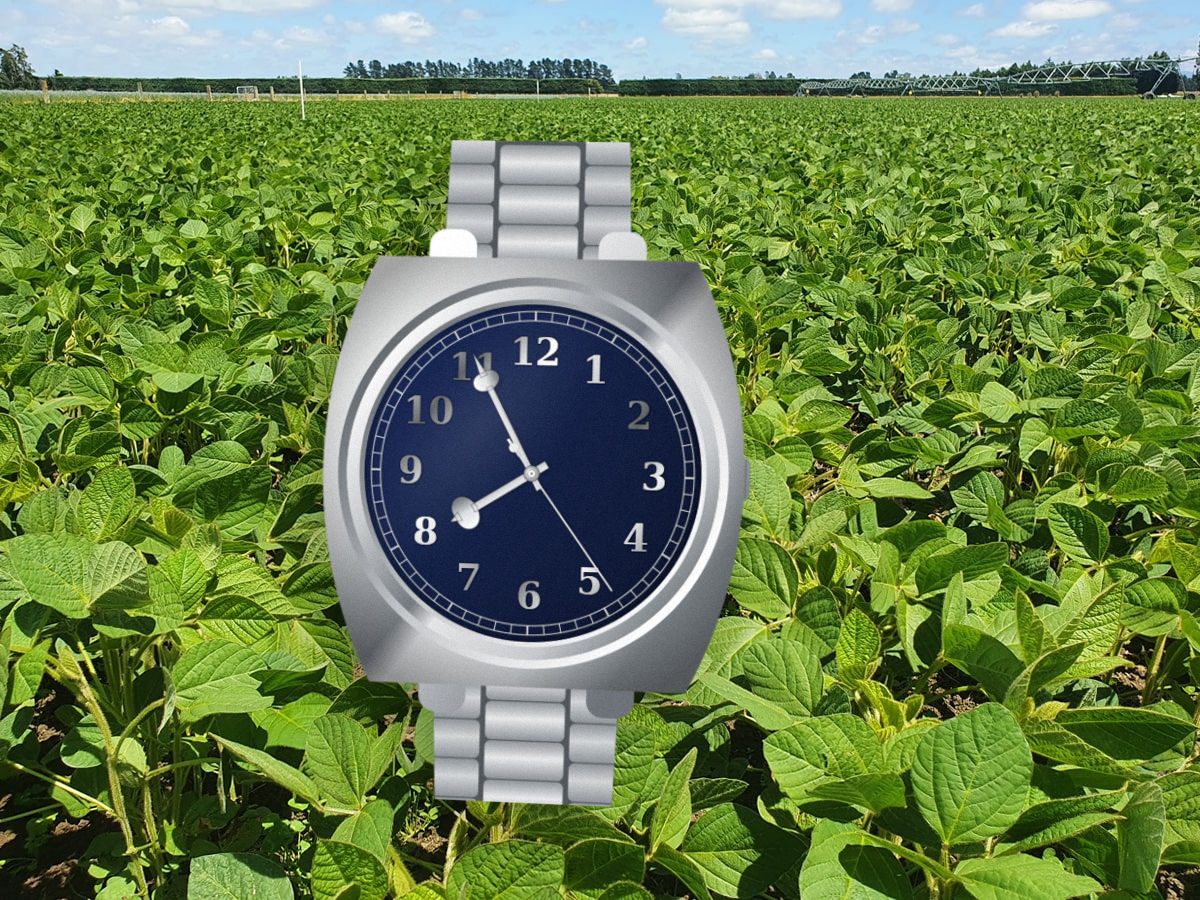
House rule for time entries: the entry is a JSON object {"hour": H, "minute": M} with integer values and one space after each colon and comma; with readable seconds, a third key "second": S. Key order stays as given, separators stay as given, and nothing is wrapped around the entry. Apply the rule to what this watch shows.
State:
{"hour": 7, "minute": 55, "second": 24}
